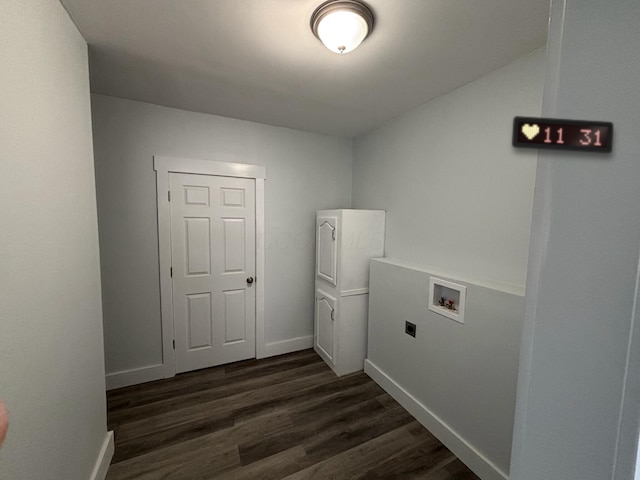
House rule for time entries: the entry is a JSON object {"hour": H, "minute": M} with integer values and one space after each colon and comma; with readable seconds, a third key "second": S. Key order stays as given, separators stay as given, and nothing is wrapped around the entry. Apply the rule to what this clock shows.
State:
{"hour": 11, "minute": 31}
